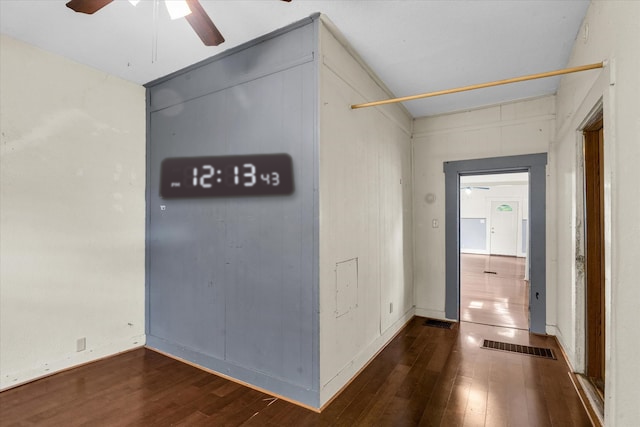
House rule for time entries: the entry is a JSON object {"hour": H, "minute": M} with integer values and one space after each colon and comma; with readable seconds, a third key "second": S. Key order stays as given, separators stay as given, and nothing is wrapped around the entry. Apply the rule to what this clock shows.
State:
{"hour": 12, "minute": 13, "second": 43}
